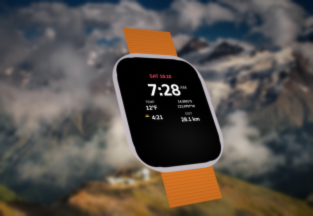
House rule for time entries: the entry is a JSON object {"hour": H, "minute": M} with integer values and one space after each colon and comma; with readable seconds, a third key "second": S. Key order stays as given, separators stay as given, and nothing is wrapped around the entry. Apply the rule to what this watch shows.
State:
{"hour": 7, "minute": 28}
